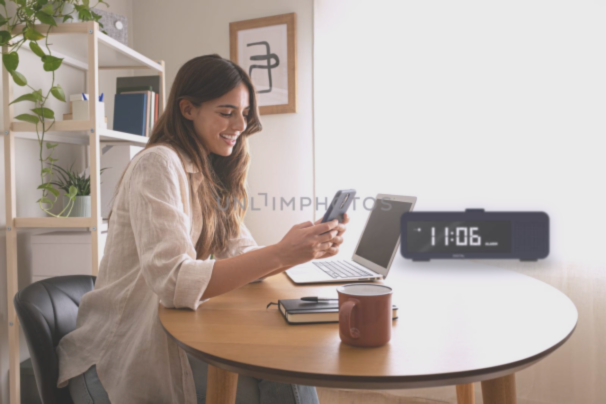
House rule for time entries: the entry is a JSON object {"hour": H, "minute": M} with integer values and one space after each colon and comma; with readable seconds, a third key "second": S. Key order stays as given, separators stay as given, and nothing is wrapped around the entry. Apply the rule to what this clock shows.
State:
{"hour": 11, "minute": 6}
